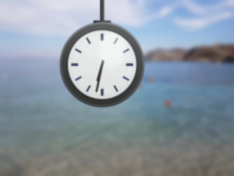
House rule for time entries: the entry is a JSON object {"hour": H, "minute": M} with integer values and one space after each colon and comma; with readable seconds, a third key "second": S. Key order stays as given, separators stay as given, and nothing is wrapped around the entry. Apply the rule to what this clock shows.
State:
{"hour": 6, "minute": 32}
